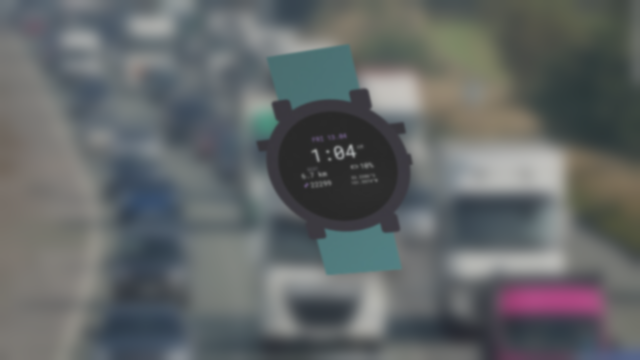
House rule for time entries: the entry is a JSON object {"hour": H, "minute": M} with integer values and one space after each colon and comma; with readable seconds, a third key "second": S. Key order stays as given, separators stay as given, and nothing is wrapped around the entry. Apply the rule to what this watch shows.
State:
{"hour": 1, "minute": 4}
